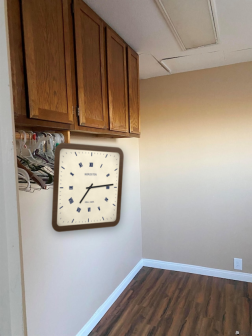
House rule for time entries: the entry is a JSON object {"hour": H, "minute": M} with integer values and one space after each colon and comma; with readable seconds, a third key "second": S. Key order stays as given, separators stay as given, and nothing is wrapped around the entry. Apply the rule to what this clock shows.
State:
{"hour": 7, "minute": 14}
